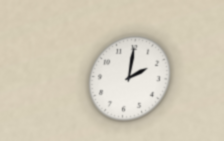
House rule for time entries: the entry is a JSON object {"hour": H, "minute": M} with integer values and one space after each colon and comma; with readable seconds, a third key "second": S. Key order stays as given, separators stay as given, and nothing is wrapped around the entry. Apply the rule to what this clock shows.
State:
{"hour": 2, "minute": 0}
